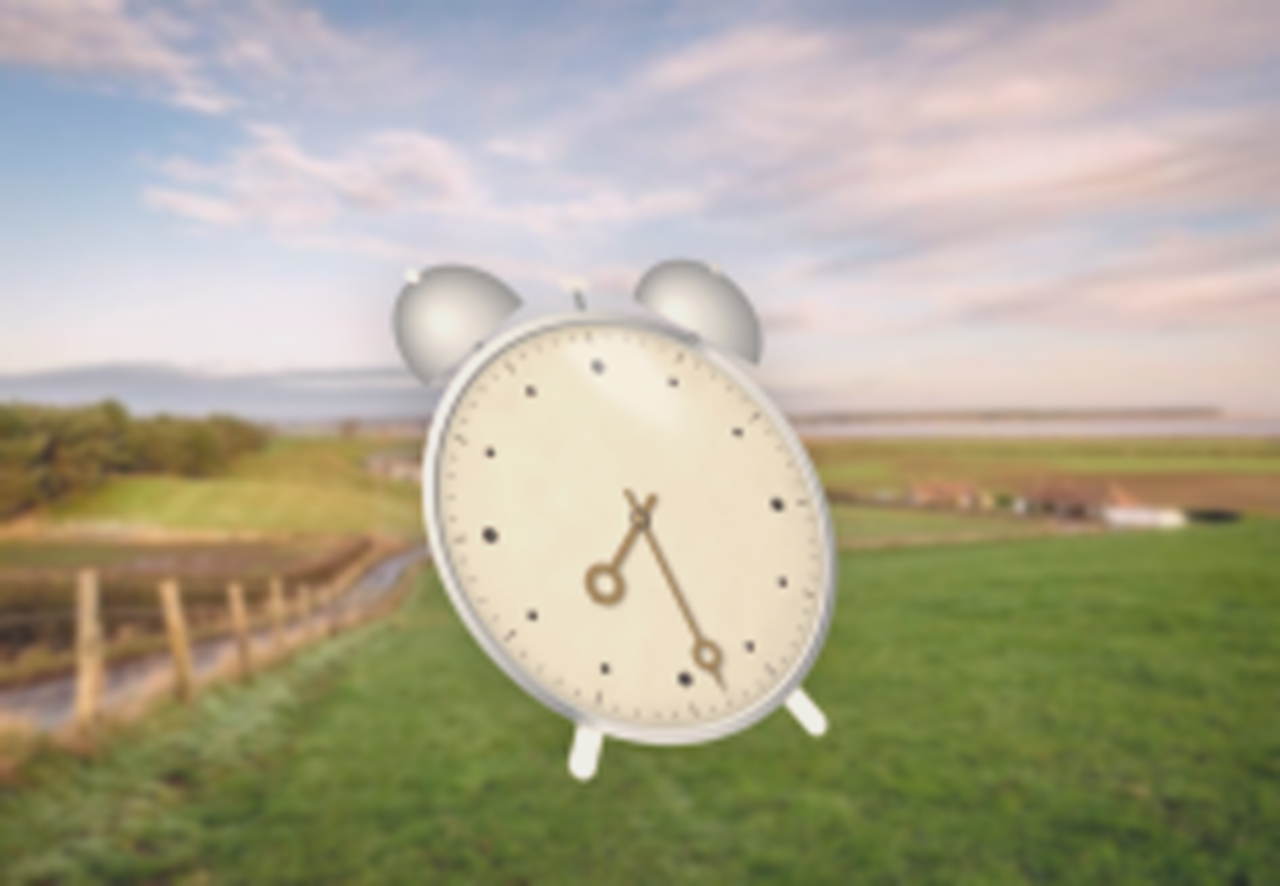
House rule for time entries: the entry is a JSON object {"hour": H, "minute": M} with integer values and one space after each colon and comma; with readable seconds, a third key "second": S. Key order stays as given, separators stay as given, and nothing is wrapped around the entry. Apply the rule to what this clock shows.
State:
{"hour": 7, "minute": 28}
